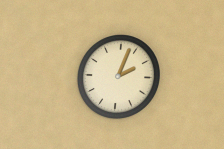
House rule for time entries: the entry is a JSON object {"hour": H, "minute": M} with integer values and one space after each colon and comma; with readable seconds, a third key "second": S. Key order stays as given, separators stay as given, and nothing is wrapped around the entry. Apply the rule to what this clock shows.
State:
{"hour": 2, "minute": 3}
